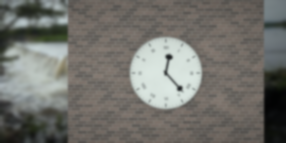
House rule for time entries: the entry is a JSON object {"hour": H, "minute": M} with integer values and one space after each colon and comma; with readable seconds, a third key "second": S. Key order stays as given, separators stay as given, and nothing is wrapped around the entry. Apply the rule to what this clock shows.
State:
{"hour": 12, "minute": 23}
